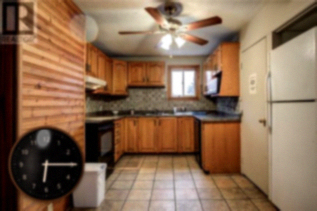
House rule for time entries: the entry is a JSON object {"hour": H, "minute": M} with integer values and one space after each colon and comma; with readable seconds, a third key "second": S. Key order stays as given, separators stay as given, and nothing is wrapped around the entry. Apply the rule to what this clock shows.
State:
{"hour": 6, "minute": 15}
